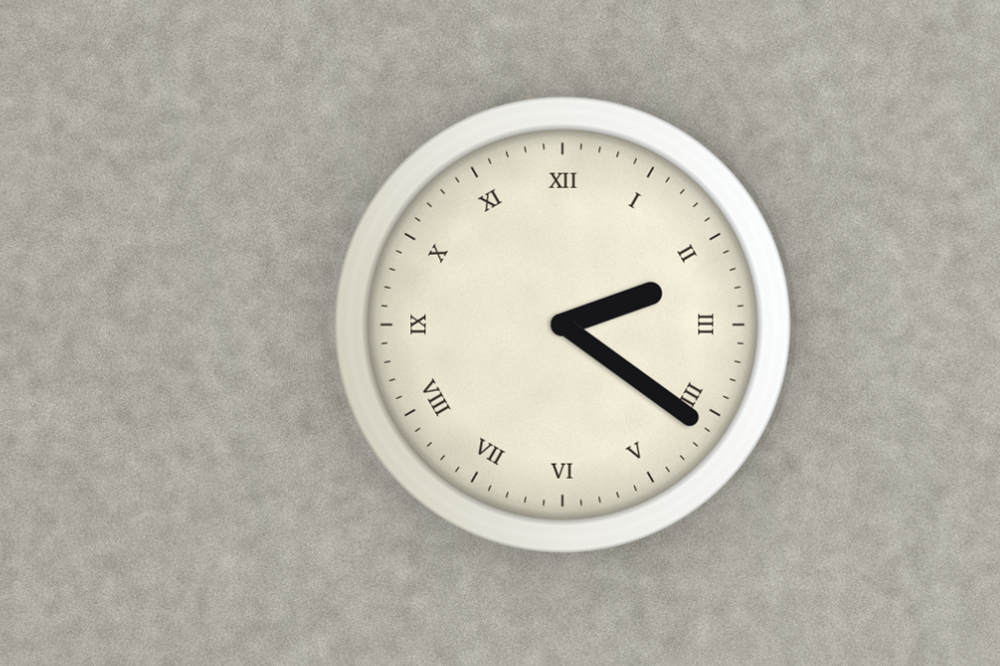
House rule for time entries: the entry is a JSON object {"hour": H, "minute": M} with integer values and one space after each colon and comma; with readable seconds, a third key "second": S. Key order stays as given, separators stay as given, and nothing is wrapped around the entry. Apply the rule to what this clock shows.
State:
{"hour": 2, "minute": 21}
